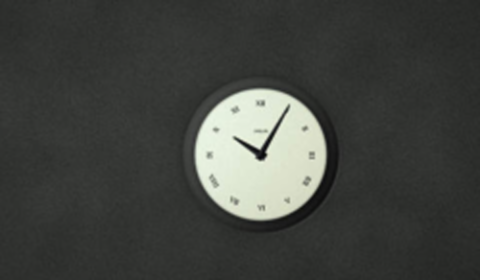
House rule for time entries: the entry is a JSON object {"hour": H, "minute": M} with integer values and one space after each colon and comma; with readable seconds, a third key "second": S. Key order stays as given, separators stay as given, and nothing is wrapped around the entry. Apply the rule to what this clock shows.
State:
{"hour": 10, "minute": 5}
